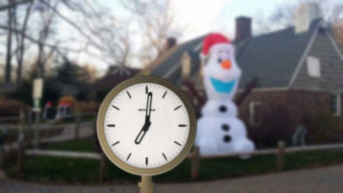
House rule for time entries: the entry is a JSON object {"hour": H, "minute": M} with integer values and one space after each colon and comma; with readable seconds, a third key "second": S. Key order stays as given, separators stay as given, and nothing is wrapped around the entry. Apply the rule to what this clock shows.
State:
{"hour": 7, "minute": 1}
